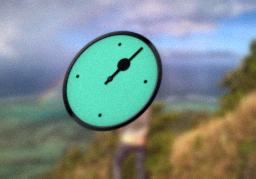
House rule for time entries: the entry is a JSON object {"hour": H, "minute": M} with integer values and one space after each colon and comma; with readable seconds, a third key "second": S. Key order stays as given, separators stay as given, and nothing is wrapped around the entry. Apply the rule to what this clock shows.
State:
{"hour": 1, "minute": 6}
